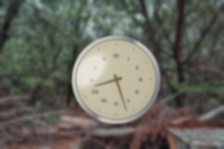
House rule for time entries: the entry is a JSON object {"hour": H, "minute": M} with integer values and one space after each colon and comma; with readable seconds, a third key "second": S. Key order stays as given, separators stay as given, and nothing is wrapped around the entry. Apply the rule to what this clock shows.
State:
{"hour": 8, "minute": 27}
